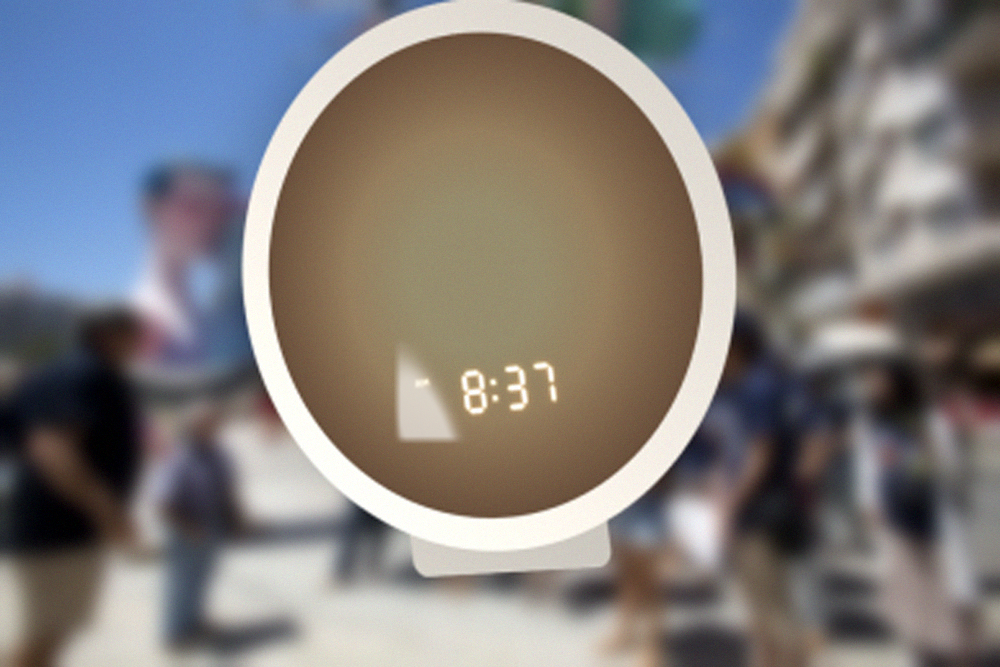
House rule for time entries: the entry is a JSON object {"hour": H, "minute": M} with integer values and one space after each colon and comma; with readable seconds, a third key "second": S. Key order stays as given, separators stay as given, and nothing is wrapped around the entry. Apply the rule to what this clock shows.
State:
{"hour": 8, "minute": 37}
